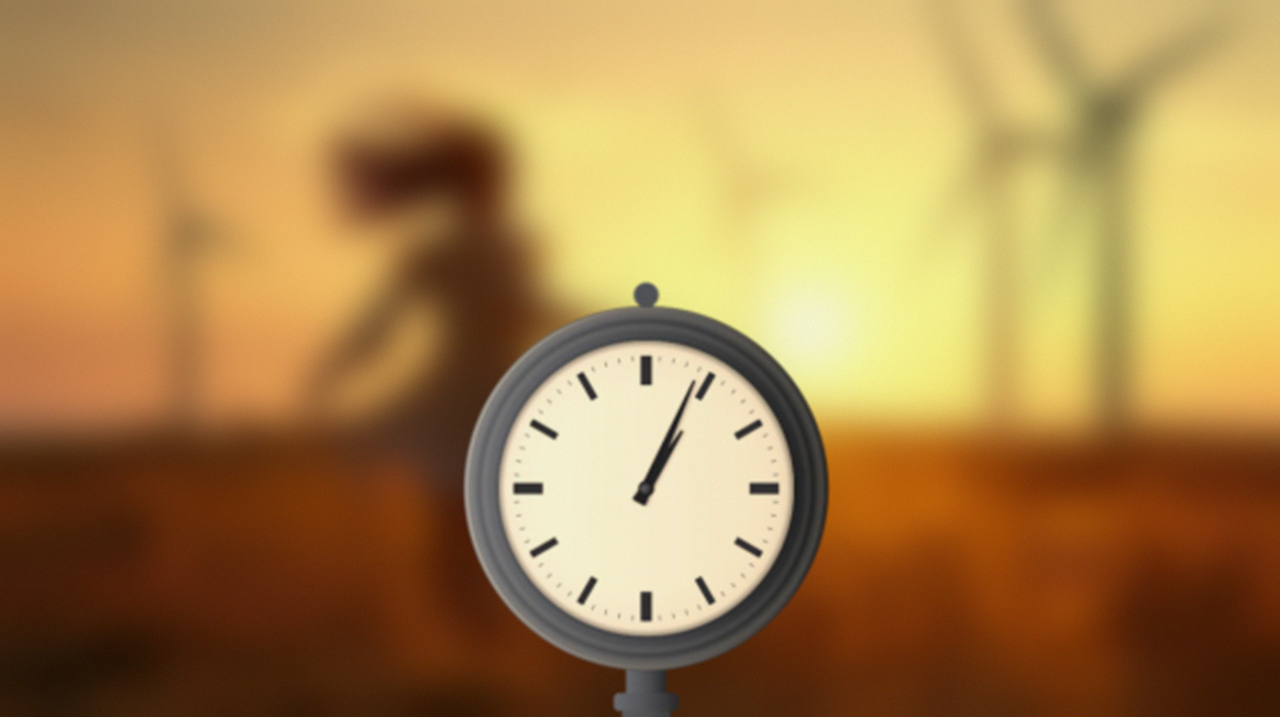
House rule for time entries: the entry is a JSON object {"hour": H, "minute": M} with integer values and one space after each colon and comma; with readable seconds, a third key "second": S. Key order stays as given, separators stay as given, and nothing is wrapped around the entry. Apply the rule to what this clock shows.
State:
{"hour": 1, "minute": 4}
